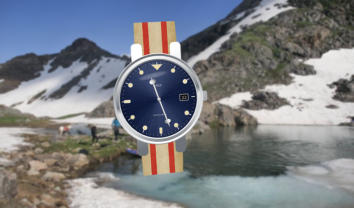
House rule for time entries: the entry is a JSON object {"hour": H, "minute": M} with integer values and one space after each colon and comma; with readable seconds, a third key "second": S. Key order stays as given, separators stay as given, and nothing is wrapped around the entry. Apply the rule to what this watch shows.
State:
{"hour": 11, "minute": 27}
